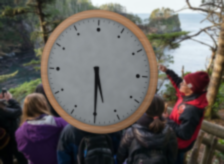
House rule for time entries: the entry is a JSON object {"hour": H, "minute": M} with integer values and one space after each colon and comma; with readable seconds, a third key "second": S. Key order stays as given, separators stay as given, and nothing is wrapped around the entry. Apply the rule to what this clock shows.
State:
{"hour": 5, "minute": 30}
